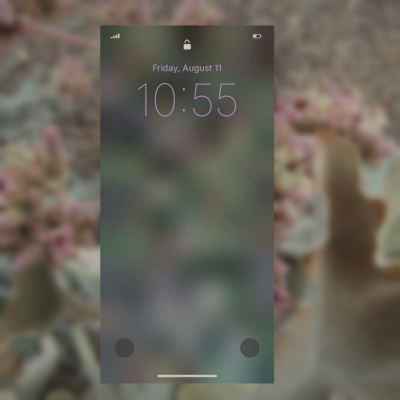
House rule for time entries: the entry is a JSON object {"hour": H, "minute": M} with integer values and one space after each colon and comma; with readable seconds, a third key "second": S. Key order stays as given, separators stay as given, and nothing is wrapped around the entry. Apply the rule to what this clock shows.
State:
{"hour": 10, "minute": 55}
